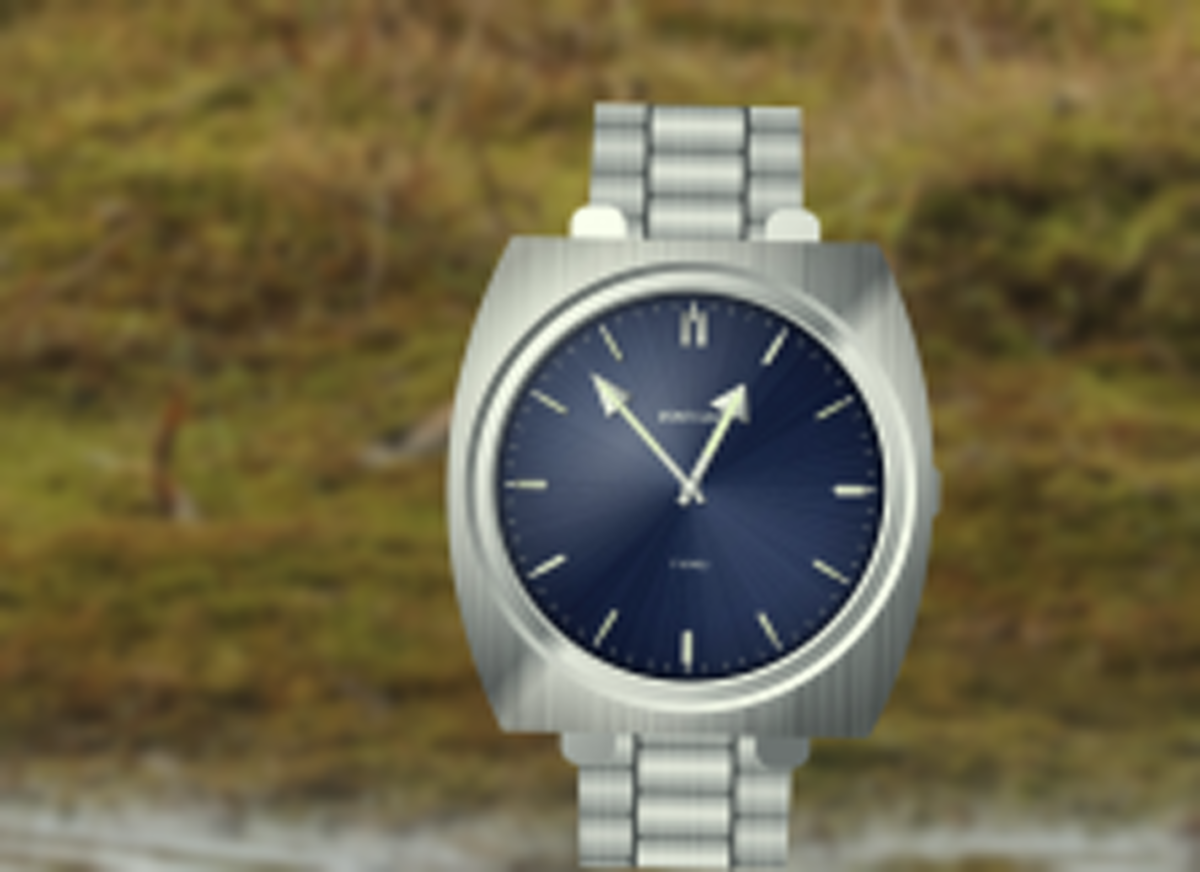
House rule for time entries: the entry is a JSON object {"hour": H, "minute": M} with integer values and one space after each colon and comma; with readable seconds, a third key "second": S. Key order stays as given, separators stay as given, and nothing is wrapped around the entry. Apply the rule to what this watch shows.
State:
{"hour": 12, "minute": 53}
